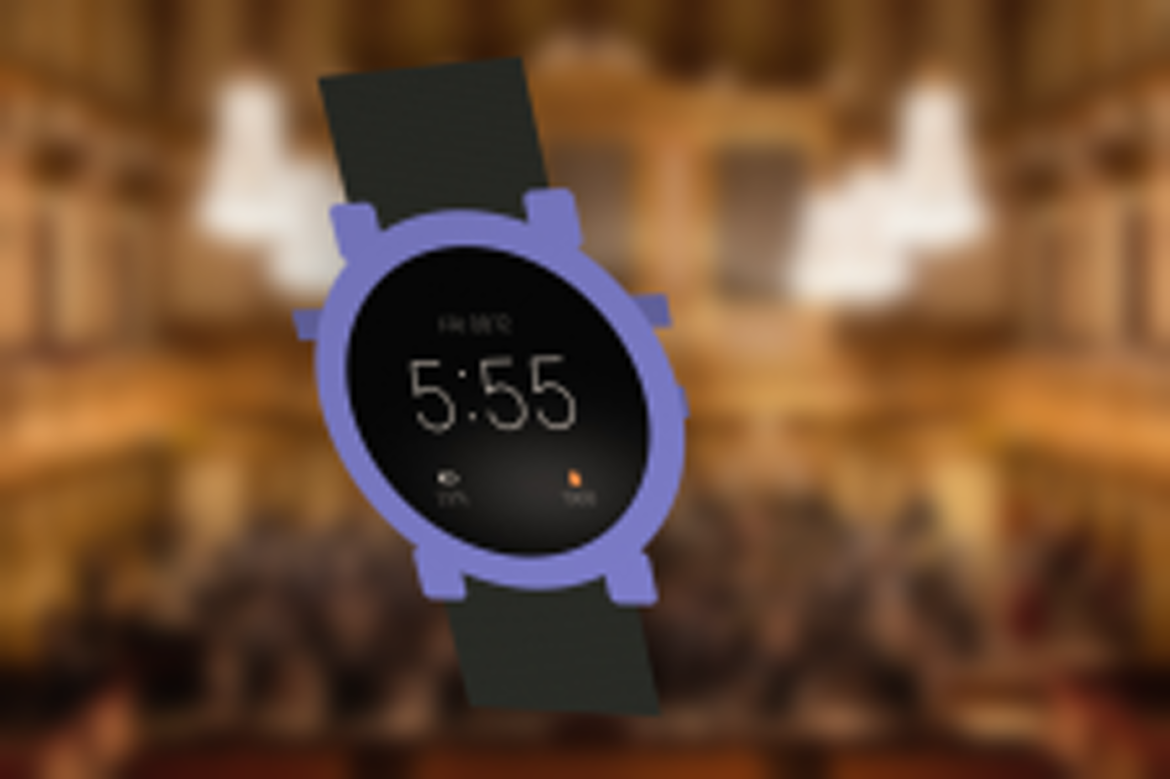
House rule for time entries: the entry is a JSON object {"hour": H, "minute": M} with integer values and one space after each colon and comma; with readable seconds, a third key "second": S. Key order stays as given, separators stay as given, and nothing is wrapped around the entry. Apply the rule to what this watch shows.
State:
{"hour": 5, "minute": 55}
